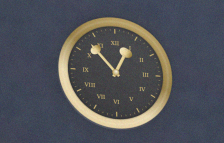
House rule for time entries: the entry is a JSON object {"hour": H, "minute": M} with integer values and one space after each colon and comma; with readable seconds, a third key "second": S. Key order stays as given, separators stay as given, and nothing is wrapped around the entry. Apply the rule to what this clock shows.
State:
{"hour": 12, "minute": 53}
